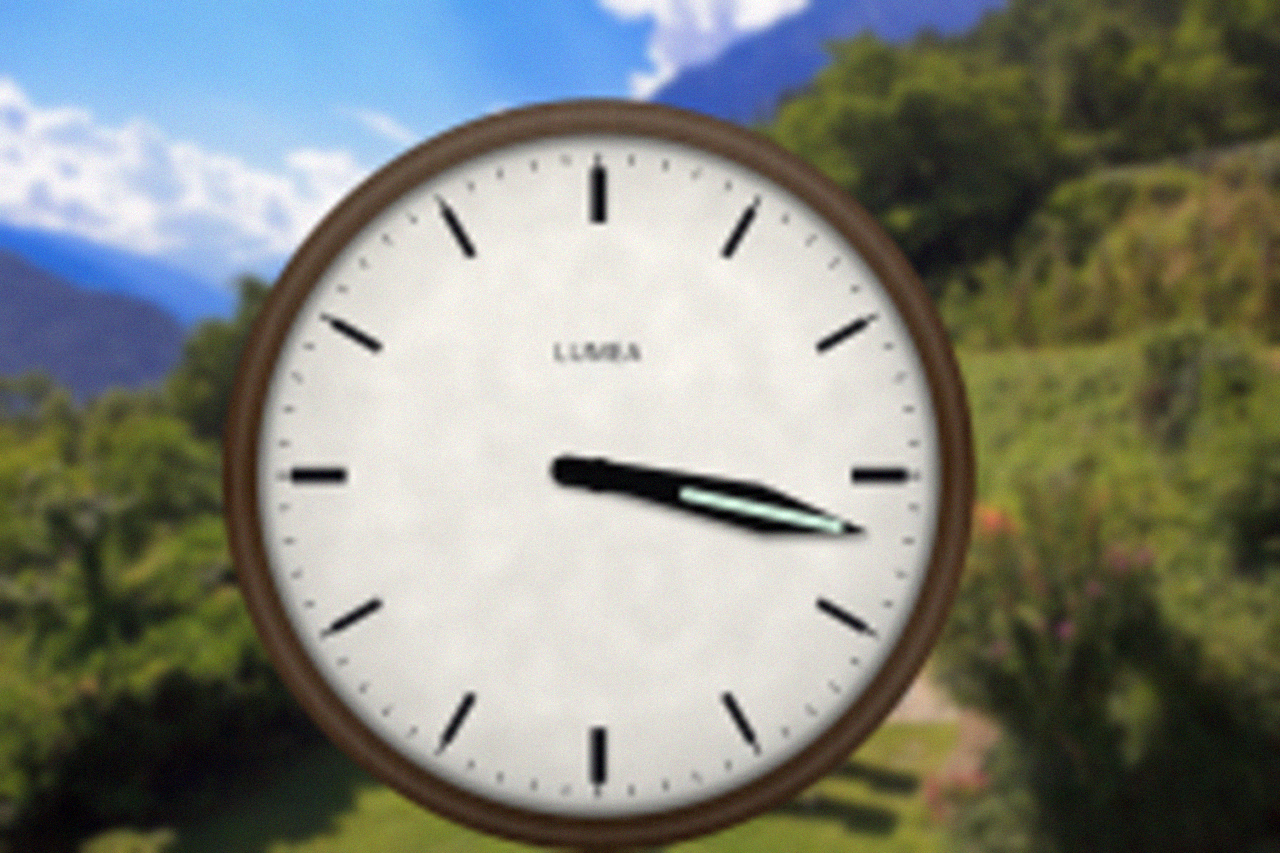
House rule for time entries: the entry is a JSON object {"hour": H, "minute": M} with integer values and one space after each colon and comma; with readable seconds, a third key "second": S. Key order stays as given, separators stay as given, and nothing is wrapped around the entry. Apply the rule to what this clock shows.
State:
{"hour": 3, "minute": 17}
